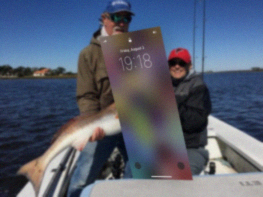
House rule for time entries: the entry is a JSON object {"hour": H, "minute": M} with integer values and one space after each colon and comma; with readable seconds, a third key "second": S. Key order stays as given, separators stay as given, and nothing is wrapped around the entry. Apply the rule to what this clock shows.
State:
{"hour": 19, "minute": 18}
